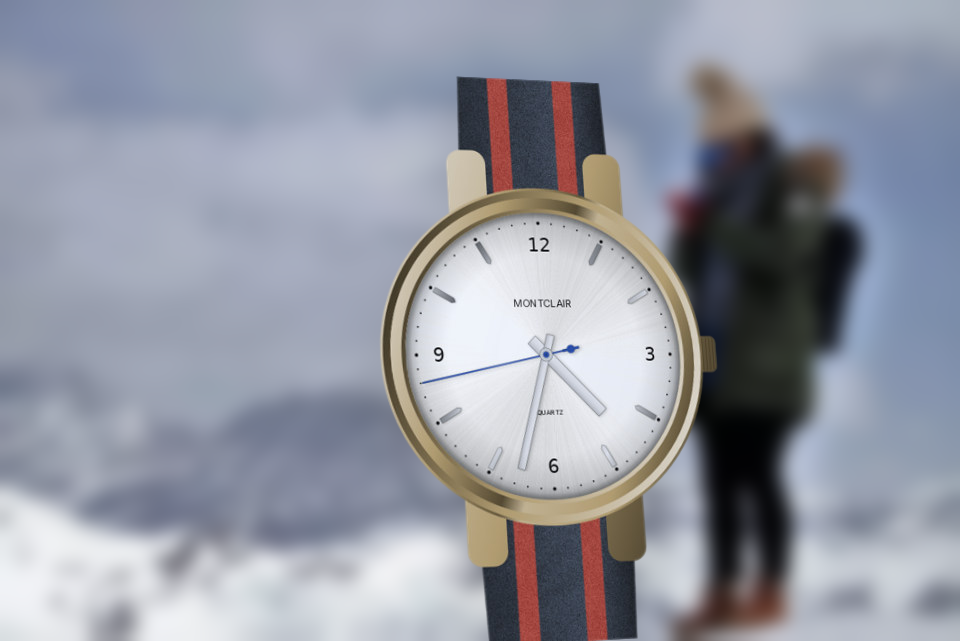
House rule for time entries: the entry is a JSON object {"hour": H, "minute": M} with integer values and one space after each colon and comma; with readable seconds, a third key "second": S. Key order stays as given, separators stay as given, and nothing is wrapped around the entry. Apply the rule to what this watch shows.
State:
{"hour": 4, "minute": 32, "second": 43}
